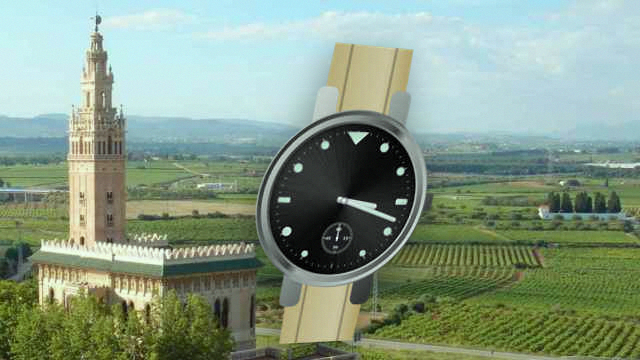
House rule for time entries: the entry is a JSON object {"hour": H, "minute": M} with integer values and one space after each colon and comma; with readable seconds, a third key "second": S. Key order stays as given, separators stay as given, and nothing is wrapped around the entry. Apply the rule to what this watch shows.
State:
{"hour": 3, "minute": 18}
